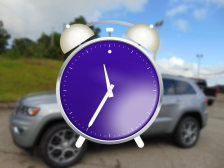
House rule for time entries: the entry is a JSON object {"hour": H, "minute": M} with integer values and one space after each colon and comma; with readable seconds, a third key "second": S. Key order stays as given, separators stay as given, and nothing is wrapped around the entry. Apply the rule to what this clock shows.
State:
{"hour": 11, "minute": 35}
